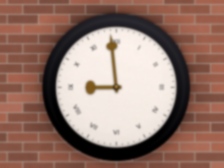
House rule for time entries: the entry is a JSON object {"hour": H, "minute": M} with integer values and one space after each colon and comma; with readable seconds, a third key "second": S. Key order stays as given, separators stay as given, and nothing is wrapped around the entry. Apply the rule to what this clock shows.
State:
{"hour": 8, "minute": 59}
